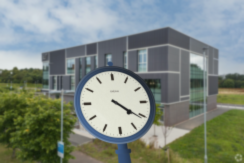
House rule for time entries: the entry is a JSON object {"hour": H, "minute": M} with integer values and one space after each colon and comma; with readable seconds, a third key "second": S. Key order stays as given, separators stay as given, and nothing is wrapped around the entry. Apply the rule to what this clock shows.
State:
{"hour": 4, "minute": 21}
